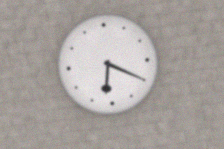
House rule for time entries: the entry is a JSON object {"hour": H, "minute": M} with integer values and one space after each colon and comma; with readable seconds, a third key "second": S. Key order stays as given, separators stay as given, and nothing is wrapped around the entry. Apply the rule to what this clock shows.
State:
{"hour": 6, "minute": 20}
